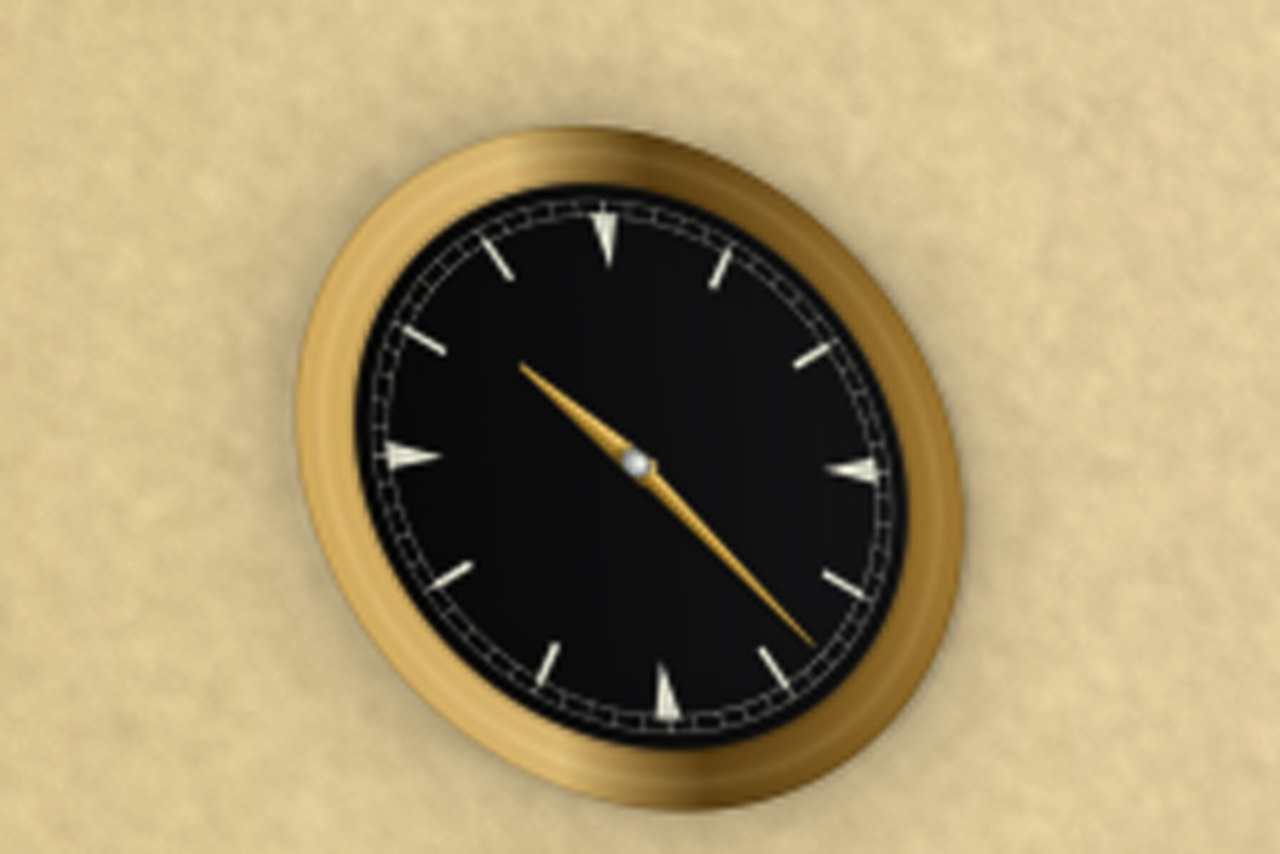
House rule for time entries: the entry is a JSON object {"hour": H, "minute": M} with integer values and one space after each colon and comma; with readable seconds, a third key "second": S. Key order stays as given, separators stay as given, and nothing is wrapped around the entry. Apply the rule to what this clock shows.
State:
{"hour": 10, "minute": 23}
